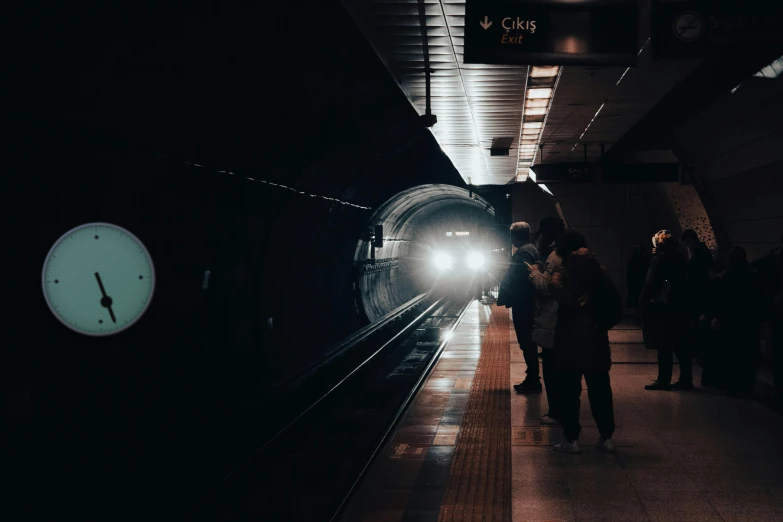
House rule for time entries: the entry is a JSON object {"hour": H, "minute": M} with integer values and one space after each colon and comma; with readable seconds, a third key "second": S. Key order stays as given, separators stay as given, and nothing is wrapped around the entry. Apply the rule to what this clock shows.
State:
{"hour": 5, "minute": 27}
